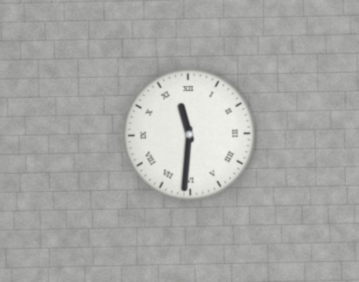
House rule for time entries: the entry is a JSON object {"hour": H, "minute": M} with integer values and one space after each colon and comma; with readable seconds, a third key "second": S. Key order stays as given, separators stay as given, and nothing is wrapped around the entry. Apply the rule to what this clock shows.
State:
{"hour": 11, "minute": 31}
